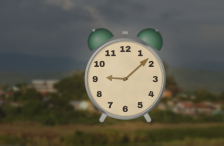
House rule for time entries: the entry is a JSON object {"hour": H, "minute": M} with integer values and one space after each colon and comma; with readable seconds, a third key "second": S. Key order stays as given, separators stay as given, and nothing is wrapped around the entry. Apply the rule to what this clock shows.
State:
{"hour": 9, "minute": 8}
